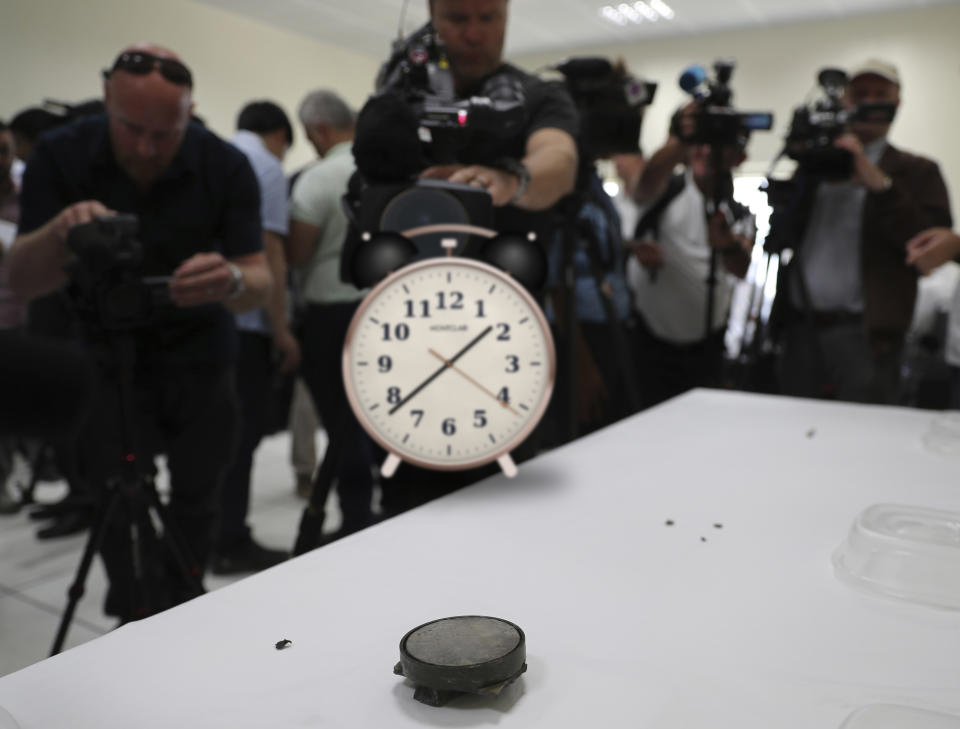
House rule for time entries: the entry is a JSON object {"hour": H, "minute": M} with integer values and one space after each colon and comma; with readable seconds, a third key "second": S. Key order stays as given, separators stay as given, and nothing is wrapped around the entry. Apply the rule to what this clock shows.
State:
{"hour": 1, "minute": 38, "second": 21}
